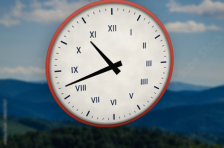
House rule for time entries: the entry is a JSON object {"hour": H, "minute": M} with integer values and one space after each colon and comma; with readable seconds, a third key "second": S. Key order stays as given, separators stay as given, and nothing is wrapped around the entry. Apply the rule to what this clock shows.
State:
{"hour": 10, "minute": 42}
